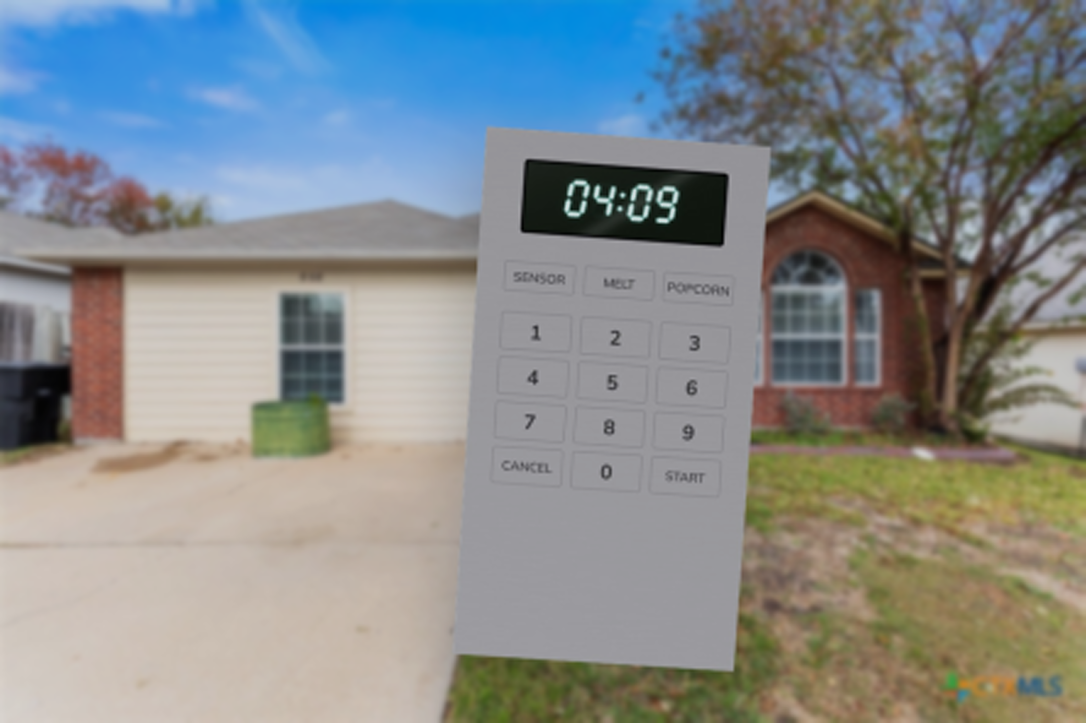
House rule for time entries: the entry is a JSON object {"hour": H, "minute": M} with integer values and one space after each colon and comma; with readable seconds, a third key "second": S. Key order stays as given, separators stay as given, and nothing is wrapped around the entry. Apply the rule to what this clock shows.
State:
{"hour": 4, "minute": 9}
